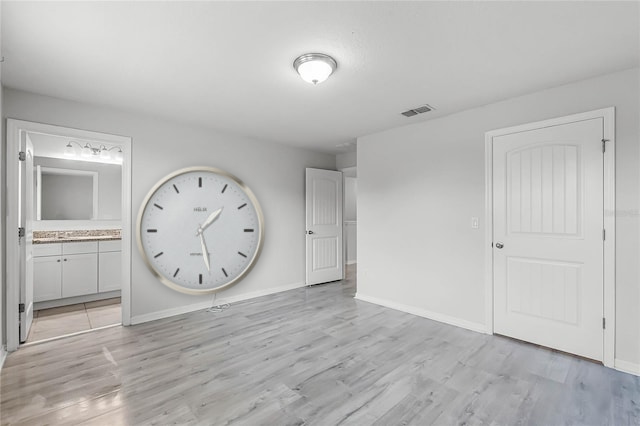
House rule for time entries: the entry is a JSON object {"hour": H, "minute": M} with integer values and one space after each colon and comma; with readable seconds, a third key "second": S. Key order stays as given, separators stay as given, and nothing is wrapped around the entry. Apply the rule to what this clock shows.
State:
{"hour": 1, "minute": 28}
